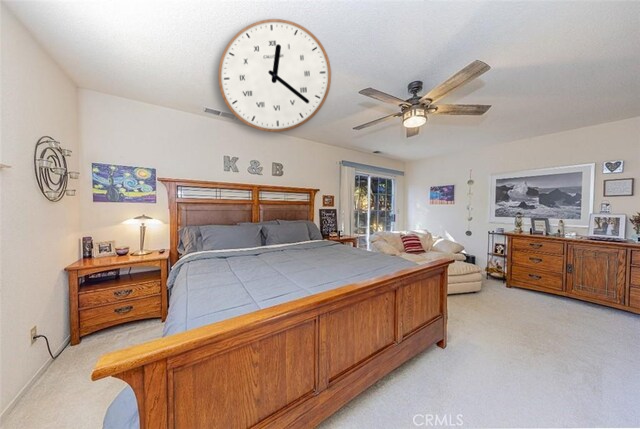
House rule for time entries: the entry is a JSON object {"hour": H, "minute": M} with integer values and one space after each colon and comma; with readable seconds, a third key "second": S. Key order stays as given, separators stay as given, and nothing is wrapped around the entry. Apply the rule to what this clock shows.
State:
{"hour": 12, "minute": 22}
